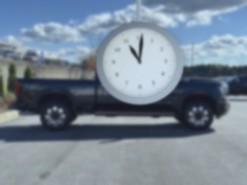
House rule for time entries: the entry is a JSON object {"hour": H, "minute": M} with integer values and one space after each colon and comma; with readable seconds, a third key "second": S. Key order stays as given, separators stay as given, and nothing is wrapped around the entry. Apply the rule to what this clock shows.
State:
{"hour": 11, "minute": 1}
